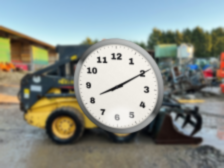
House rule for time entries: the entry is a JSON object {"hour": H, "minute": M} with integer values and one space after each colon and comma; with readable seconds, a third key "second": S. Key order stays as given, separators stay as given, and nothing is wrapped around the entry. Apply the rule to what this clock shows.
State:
{"hour": 8, "minute": 10}
